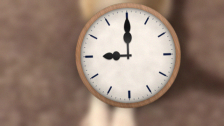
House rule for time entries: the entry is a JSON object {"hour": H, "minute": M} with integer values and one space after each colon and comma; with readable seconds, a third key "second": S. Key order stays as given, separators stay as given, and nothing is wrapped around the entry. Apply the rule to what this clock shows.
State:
{"hour": 9, "minute": 0}
